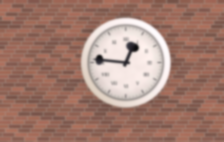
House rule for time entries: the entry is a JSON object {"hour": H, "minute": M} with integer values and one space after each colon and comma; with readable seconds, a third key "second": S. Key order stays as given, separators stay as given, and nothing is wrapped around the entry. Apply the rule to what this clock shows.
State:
{"hour": 12, "minute": 46}
